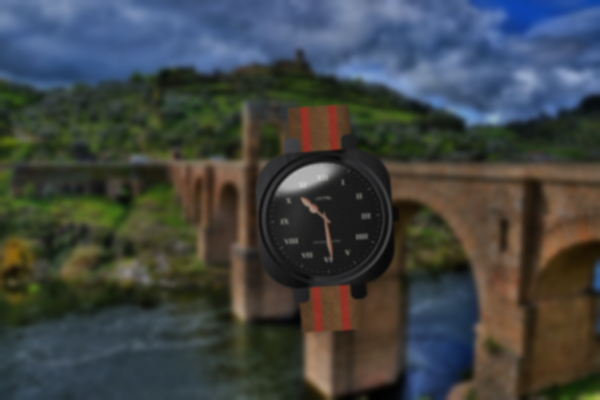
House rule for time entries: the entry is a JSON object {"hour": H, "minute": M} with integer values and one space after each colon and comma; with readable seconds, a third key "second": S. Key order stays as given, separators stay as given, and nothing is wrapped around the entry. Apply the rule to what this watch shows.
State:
{"hour": 10, "minute": 29}
